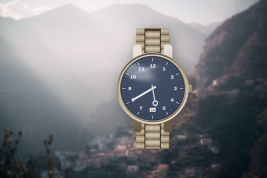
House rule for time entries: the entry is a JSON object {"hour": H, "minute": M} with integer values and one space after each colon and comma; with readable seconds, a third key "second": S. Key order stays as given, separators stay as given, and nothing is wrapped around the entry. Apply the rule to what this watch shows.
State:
{"hour": 5, "minute": 40}
